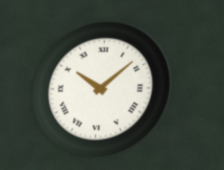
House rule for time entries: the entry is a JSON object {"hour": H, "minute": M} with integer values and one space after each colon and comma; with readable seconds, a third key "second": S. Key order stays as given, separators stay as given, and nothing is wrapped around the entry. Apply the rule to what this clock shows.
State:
{"hour": 10, "minute": 8}
